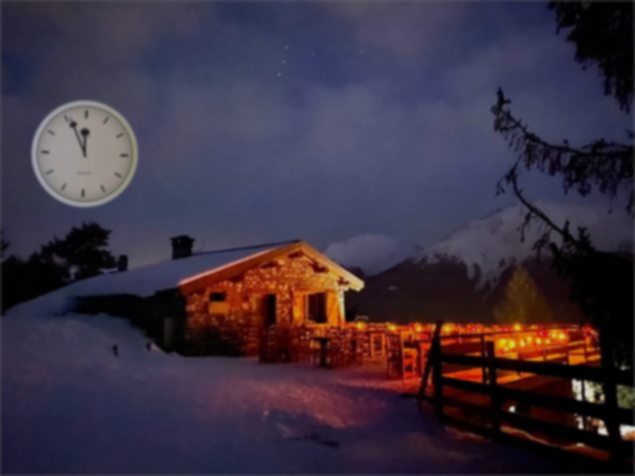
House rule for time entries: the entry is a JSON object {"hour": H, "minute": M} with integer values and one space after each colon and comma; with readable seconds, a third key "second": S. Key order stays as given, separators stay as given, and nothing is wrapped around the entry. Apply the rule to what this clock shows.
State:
{"hour": 11, "minute": 56}
